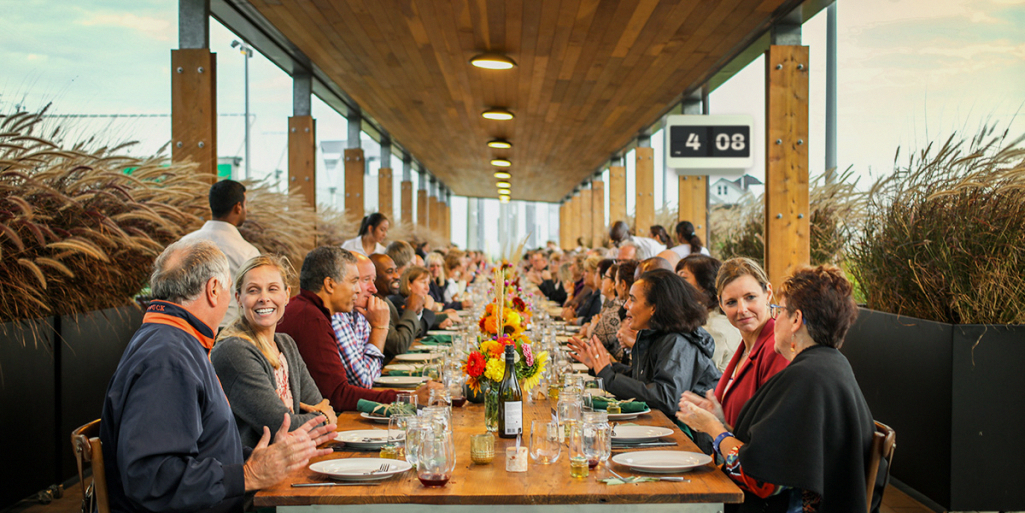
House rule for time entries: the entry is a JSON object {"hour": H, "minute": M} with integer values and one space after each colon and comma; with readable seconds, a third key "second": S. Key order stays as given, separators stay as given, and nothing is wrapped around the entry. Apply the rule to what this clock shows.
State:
{"hour": 4, "minute": 8}
